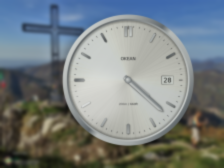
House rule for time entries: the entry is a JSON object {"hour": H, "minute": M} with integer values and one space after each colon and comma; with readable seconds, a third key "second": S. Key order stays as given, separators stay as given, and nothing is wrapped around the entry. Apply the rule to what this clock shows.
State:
{"hour": 4, "minute": 22}
